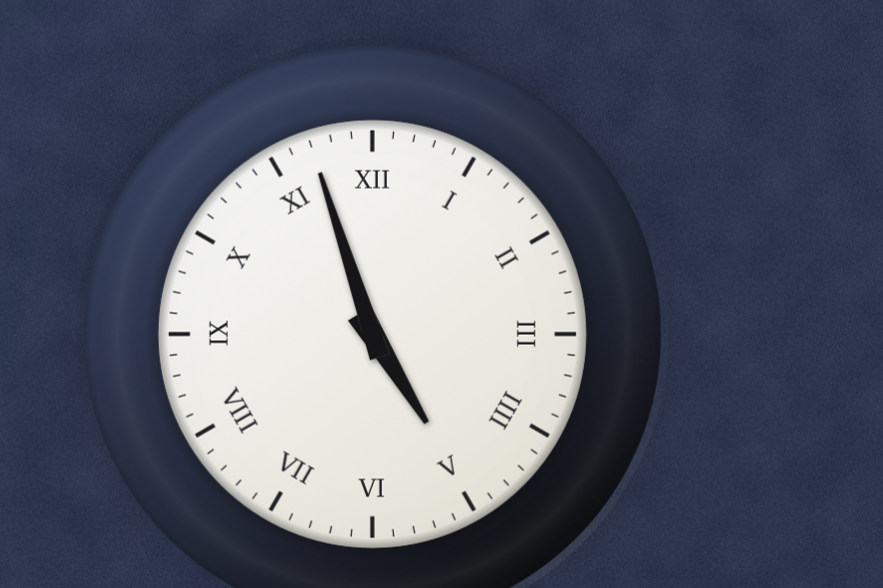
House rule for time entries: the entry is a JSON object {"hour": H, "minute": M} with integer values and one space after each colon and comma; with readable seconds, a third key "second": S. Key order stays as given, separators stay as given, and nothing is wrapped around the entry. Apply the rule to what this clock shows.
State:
{"hour": 4, "minute": 57}
